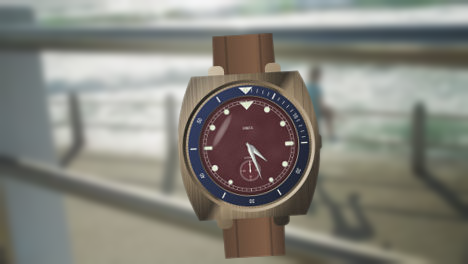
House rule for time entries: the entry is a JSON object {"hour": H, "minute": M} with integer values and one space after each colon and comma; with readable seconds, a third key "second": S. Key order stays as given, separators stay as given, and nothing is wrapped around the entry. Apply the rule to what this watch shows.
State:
{"hour": 4, "minute": 27}
